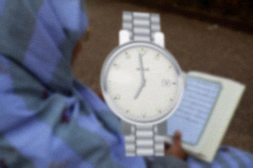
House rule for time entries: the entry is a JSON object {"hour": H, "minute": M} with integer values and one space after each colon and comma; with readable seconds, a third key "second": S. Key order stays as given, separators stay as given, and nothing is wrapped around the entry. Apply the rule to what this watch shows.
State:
{"hour": 6, "minute": 59}
